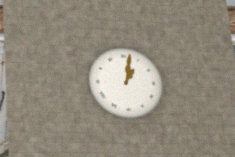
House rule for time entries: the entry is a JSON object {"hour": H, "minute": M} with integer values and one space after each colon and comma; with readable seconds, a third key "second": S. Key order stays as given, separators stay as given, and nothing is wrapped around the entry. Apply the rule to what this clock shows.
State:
{"hour": 1, "minute": 2}
